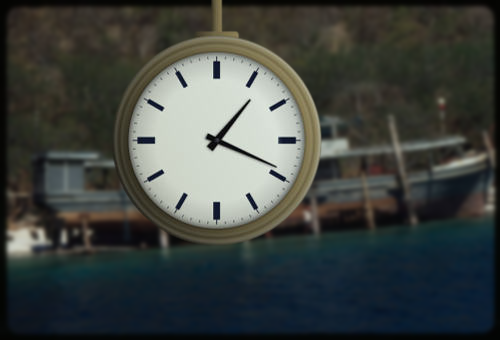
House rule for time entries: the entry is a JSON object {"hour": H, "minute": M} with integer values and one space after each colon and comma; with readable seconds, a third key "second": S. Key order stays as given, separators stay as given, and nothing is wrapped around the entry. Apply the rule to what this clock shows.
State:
{"hour": 1, "minute": 19}
